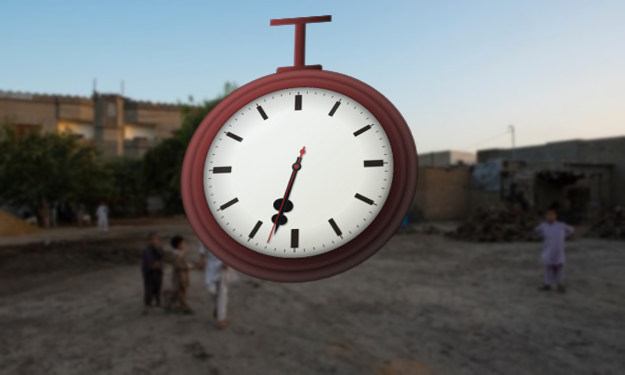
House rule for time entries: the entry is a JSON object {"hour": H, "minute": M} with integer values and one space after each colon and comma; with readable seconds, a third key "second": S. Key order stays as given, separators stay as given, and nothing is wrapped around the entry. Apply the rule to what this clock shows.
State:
{"hour": 6, "minute": 32, "second": 33}
